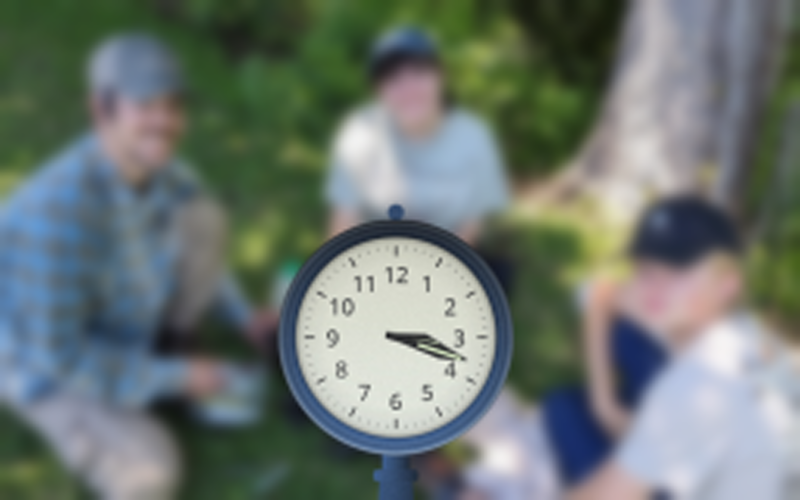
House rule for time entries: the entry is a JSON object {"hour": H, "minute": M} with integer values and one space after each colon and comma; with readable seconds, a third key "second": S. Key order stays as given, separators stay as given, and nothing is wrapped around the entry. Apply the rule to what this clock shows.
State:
{"hour": 3, "minute": 18}
